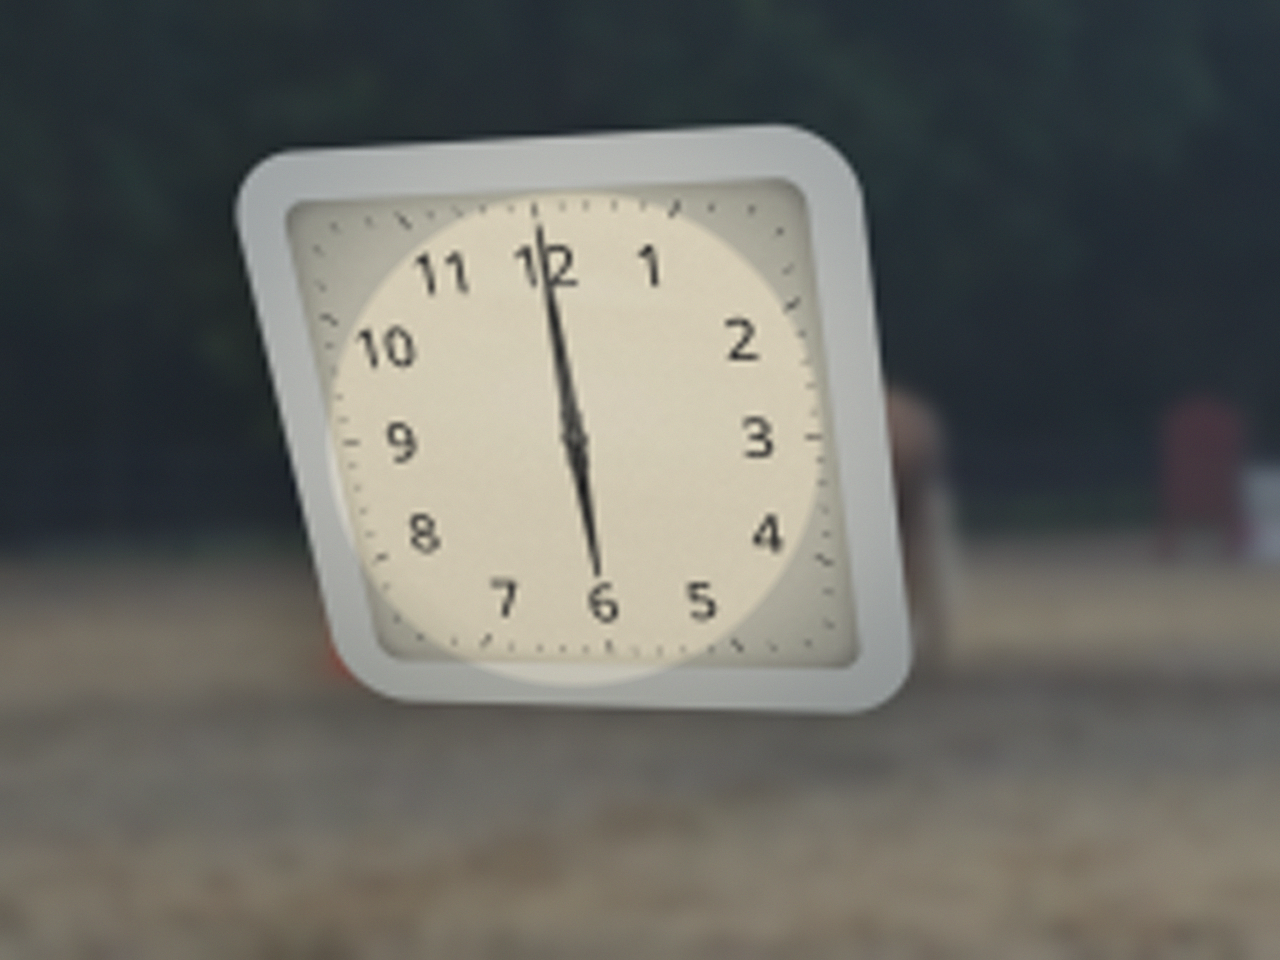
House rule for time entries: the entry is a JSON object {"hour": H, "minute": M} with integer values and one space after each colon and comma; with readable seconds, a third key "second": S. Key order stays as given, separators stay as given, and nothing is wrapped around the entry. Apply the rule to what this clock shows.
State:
{"hour": 6, "minute": 0}
